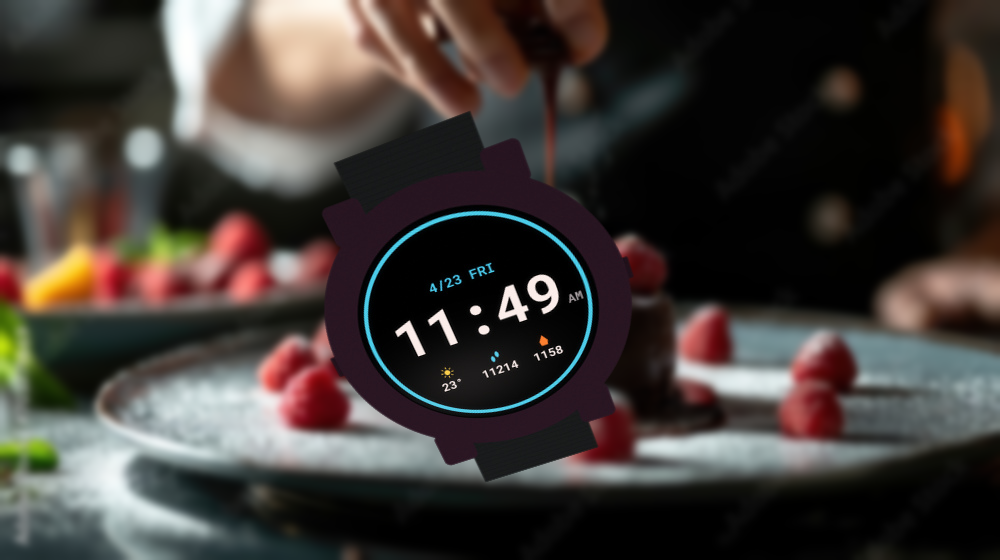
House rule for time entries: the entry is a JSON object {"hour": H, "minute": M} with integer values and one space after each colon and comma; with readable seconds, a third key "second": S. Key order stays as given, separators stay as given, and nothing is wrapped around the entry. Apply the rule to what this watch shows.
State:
{"hour": 11, "minute": 49}
